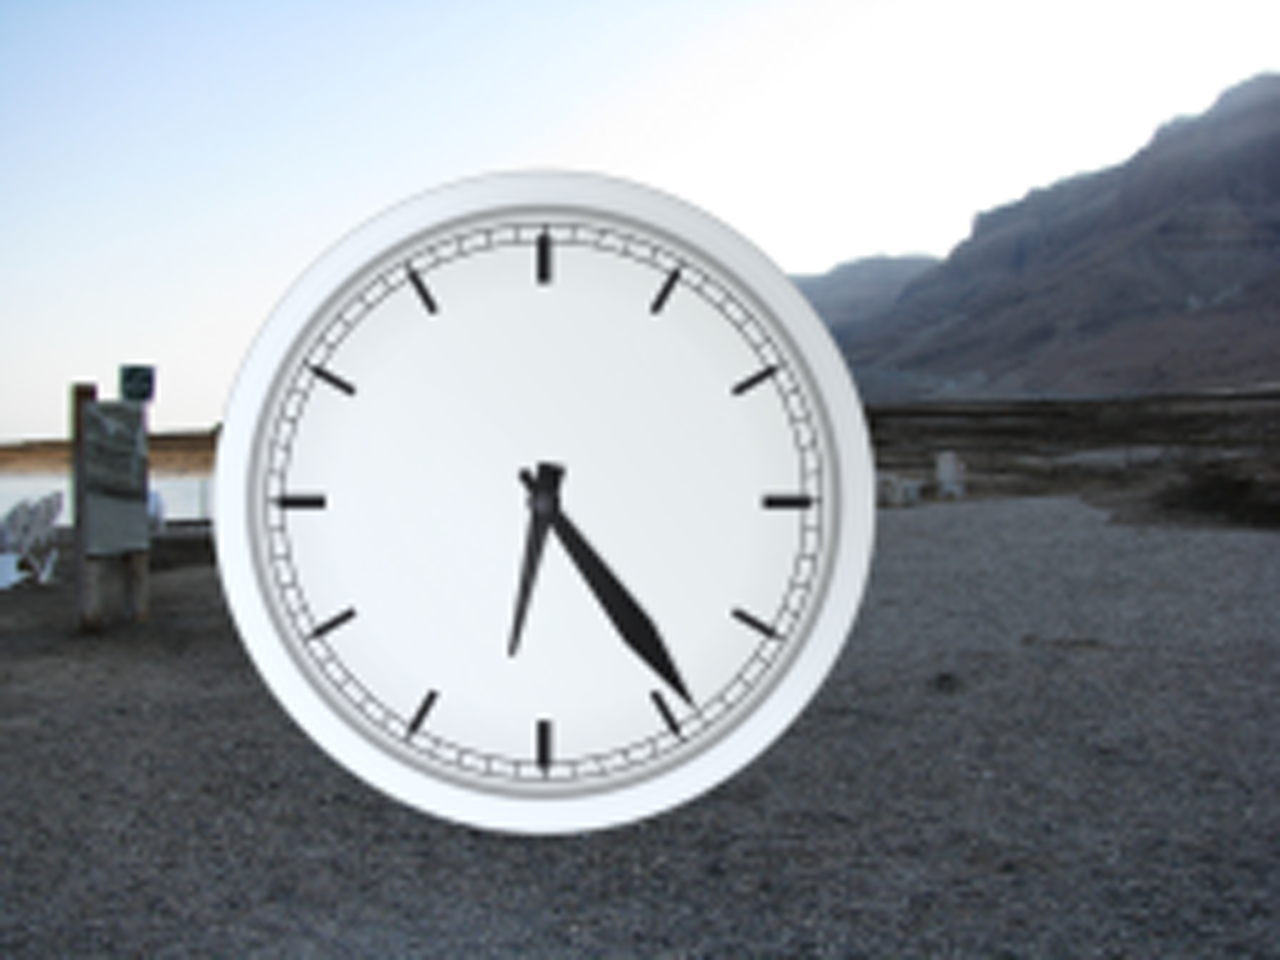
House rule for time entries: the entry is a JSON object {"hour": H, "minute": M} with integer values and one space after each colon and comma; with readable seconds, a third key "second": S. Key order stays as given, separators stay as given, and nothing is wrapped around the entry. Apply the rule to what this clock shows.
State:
{"hour": 6, "minute": 24}
